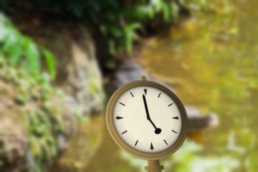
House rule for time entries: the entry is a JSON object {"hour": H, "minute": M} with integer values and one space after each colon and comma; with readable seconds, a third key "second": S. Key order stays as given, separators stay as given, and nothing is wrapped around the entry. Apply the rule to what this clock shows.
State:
{"hour": 4, "minute": 59}
